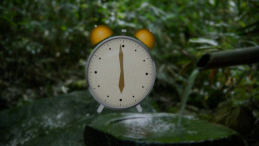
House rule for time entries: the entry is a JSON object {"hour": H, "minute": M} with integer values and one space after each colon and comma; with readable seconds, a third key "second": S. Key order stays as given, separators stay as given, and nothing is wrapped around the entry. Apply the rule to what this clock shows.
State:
{"hour": 5, "minute": 59}
